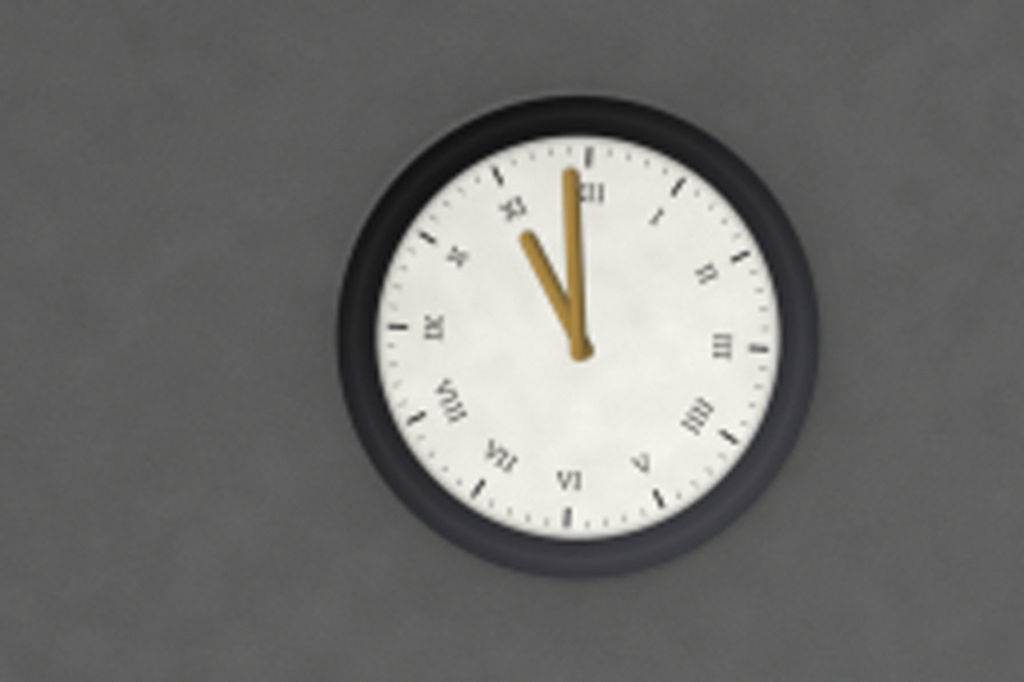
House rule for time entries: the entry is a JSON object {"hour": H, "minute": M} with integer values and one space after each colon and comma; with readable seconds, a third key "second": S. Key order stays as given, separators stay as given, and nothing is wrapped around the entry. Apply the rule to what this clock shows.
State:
{"hour": 10, "minute": 59}
